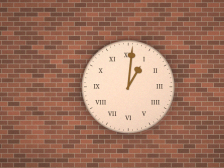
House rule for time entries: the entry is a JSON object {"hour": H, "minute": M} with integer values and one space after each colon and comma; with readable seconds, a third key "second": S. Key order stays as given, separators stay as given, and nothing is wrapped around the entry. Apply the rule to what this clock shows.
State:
{"hour": 1, "minute": 1}
